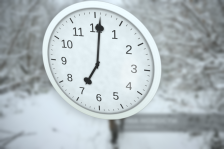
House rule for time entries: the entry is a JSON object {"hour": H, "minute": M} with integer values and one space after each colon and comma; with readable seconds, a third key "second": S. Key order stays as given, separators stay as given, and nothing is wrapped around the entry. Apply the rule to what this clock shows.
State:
{"hour": 7, "minute": 1}
